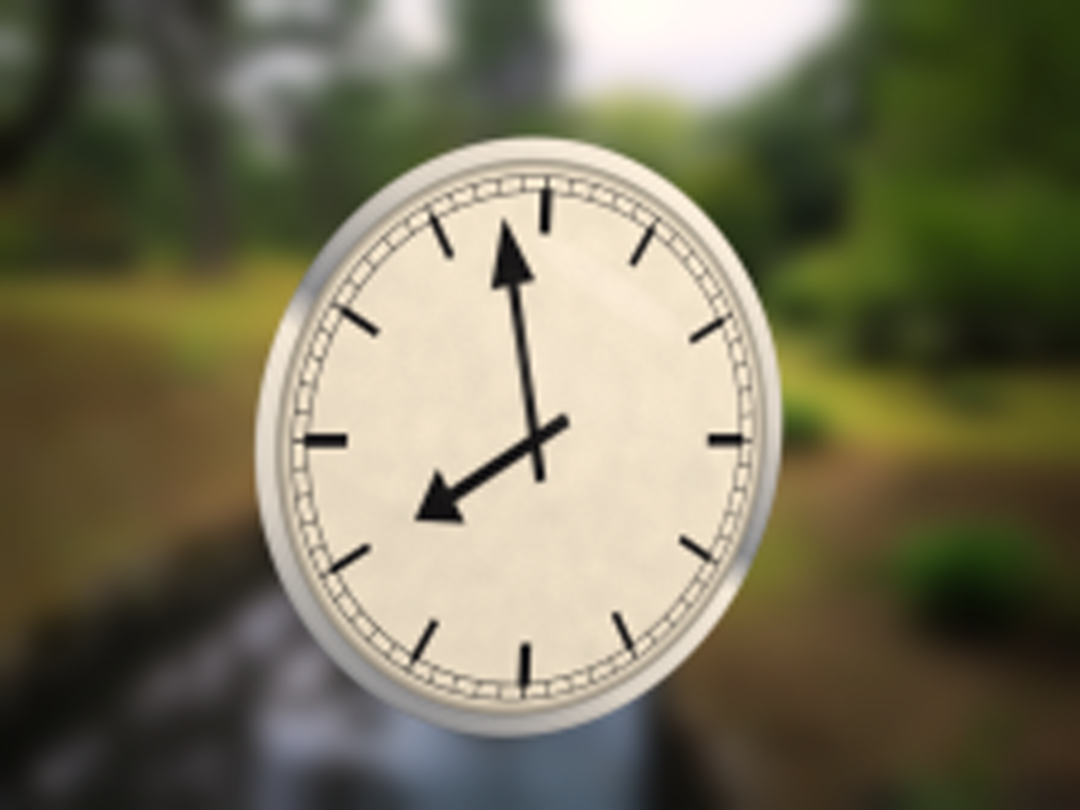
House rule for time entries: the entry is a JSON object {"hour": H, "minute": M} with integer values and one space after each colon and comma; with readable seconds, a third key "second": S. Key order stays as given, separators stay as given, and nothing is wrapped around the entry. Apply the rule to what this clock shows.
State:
{"hour": 7, "minute": 58}
